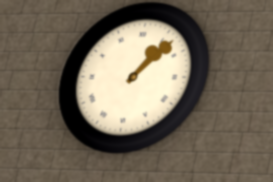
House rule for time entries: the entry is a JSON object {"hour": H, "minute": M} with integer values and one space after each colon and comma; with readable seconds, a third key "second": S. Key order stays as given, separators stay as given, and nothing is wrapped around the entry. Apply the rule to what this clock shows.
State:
{"hour": 1, "minute": 7}
